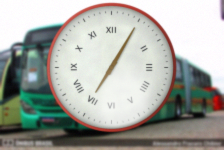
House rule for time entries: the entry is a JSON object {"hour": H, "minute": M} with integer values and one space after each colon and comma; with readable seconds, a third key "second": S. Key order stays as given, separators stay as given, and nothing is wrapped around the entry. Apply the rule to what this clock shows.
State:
{"hour": 7, "minute": 5}
